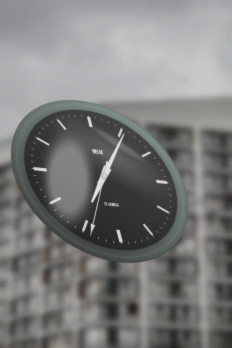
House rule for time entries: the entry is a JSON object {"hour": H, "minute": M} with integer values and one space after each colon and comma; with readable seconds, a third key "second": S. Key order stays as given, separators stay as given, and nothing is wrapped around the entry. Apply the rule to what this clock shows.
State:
{"hour": 7, "minute": 5, "second": 34}
